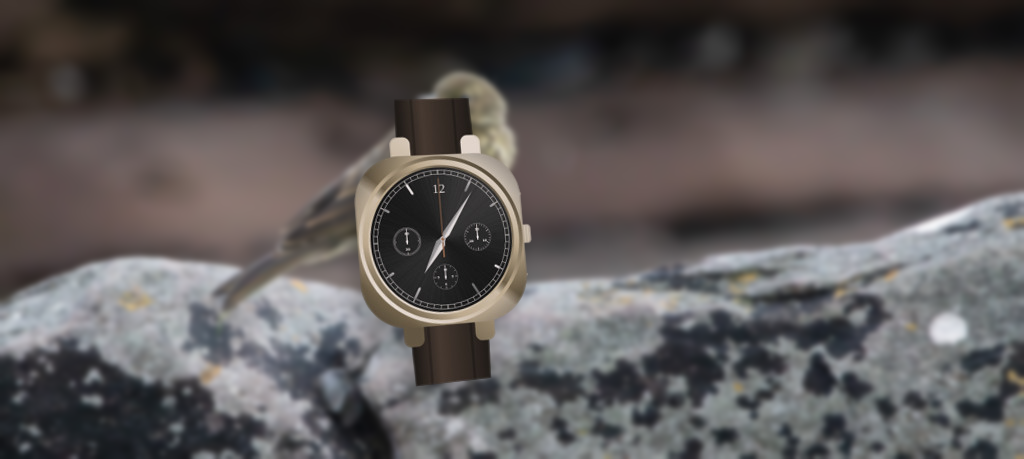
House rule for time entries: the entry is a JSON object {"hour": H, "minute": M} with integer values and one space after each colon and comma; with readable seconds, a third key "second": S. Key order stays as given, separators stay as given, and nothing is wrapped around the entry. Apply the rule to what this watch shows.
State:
{"hour": 7, "minute": 6}
